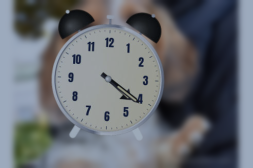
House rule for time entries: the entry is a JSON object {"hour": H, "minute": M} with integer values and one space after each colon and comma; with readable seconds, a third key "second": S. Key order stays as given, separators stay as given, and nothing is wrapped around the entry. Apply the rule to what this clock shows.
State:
{"hour": 4, "minute": 21}
